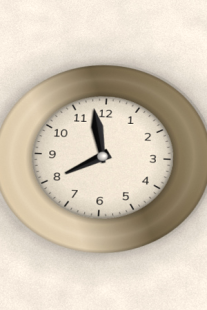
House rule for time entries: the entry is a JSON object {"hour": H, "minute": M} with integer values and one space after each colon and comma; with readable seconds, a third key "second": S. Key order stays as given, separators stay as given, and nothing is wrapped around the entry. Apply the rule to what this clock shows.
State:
{"hour": 7, "minute": 58}
